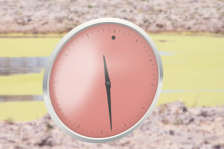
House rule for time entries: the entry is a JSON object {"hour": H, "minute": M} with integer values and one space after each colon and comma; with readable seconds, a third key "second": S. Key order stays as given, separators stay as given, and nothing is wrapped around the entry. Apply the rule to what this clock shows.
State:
{"hour": 11, "minute": 28}
